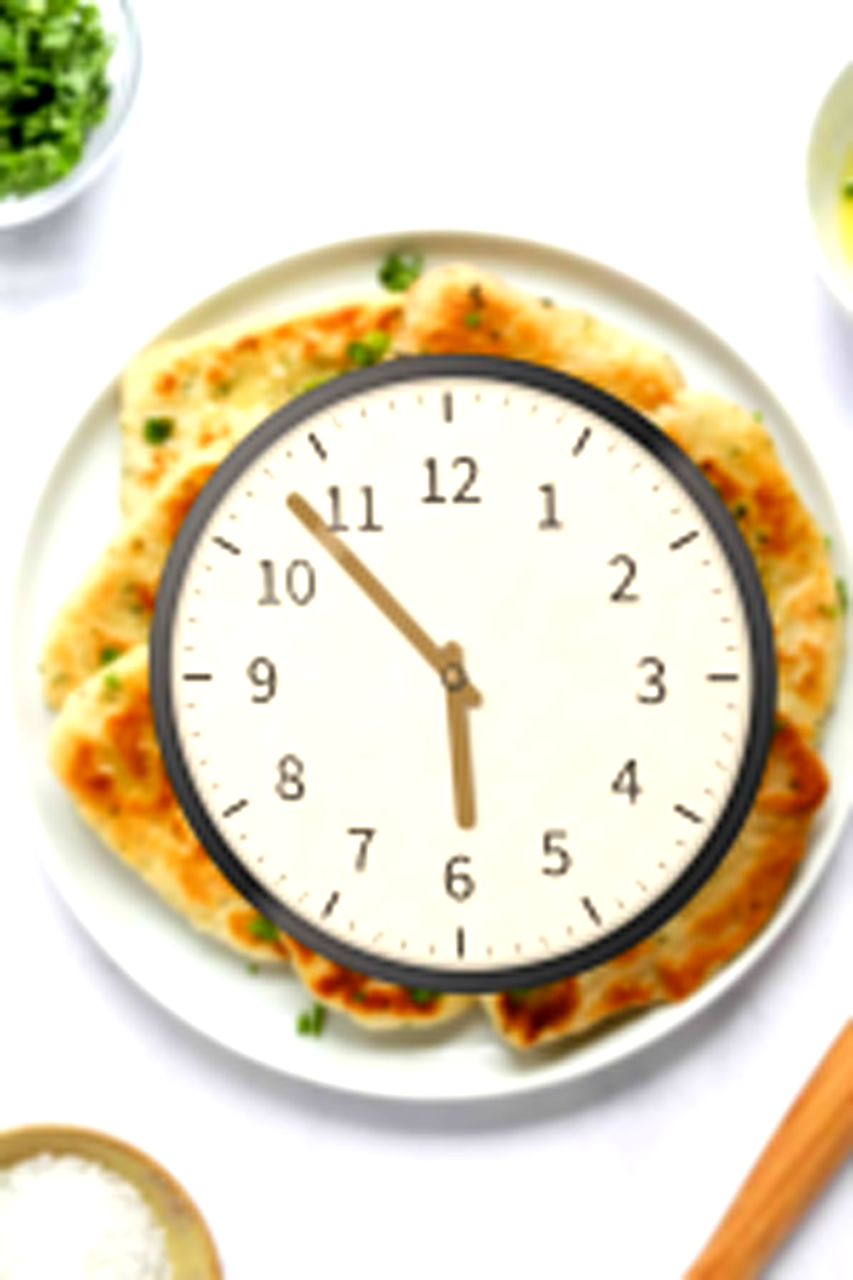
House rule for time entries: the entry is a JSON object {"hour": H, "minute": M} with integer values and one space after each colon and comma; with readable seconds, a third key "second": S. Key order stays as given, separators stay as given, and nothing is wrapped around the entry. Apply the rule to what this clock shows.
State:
{"hour": 5, "minute": 53}
